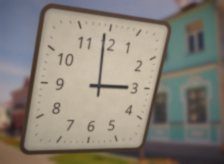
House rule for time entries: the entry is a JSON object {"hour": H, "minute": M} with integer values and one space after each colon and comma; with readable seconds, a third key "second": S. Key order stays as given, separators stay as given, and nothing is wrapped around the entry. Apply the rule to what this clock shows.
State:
{"hour": 2, "minute": 59}
